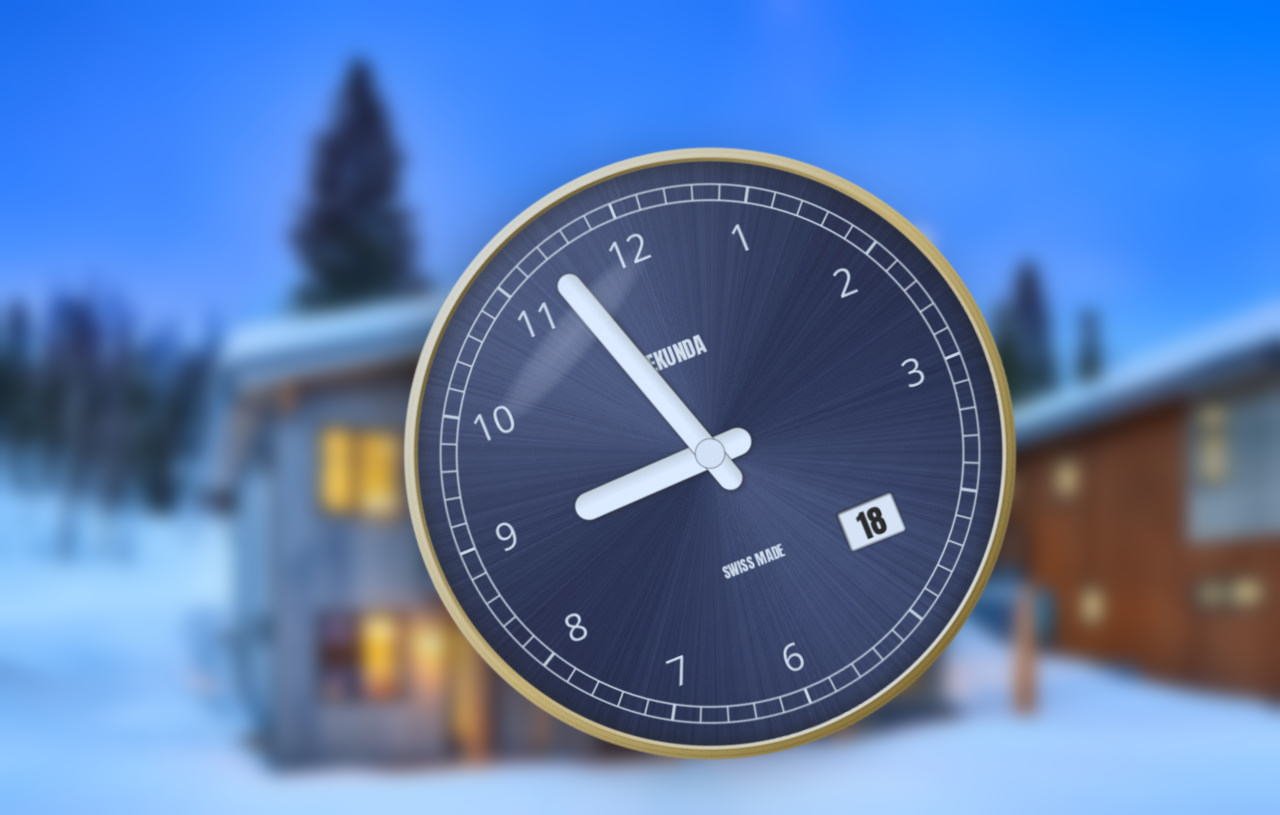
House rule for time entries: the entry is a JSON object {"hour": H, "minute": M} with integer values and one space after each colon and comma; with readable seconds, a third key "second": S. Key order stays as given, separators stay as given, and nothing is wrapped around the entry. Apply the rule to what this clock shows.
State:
{"hour": 8, "minute": 57}
